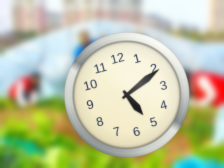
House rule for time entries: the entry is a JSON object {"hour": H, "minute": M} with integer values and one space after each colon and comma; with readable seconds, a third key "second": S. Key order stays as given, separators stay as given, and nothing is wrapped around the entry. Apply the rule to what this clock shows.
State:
{"hour": 5, "minute": 11}
